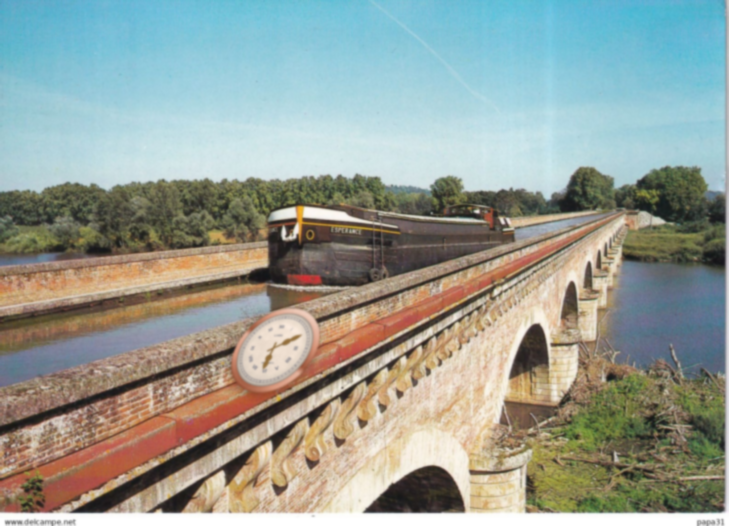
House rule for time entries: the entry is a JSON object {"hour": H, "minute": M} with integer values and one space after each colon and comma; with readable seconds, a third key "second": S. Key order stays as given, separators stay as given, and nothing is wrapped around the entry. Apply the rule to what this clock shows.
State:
{"hour": 6, "minute": 10}
